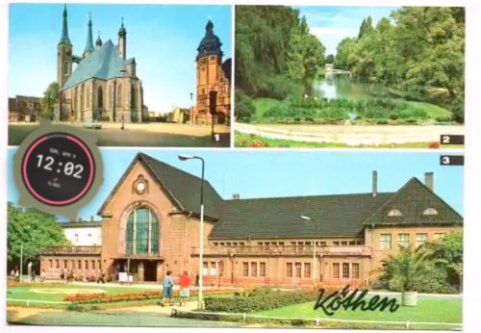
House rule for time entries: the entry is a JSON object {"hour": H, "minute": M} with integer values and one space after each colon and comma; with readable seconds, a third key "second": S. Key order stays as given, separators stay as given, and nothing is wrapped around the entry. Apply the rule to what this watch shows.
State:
{"hour": 12, "minute": 2}
